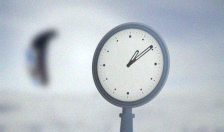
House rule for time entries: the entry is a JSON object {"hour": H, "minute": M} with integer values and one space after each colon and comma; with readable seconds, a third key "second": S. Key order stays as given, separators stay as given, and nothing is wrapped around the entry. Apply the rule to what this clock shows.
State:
{"hour": 1, "minute": 9}
